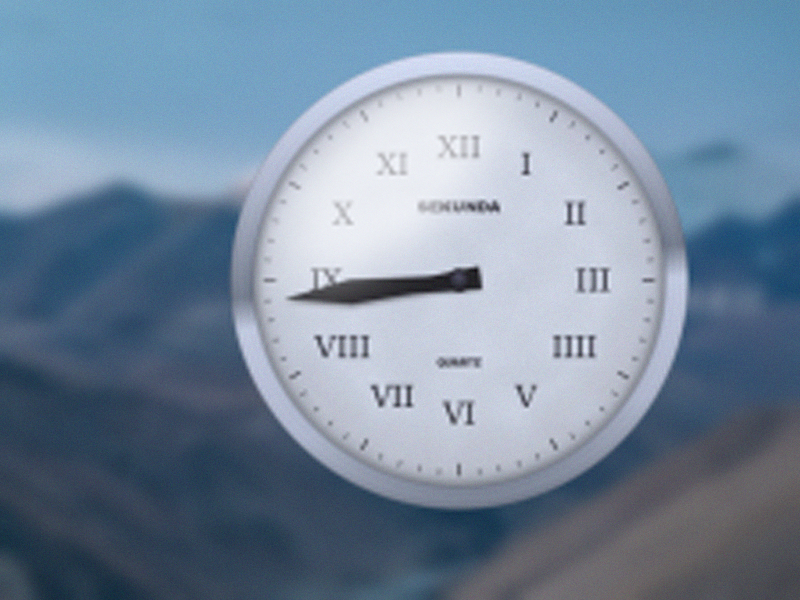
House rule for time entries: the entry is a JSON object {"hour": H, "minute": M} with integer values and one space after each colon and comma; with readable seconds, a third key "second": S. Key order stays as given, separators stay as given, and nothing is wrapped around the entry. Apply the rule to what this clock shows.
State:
{"hour": 8, "minute": 44}
